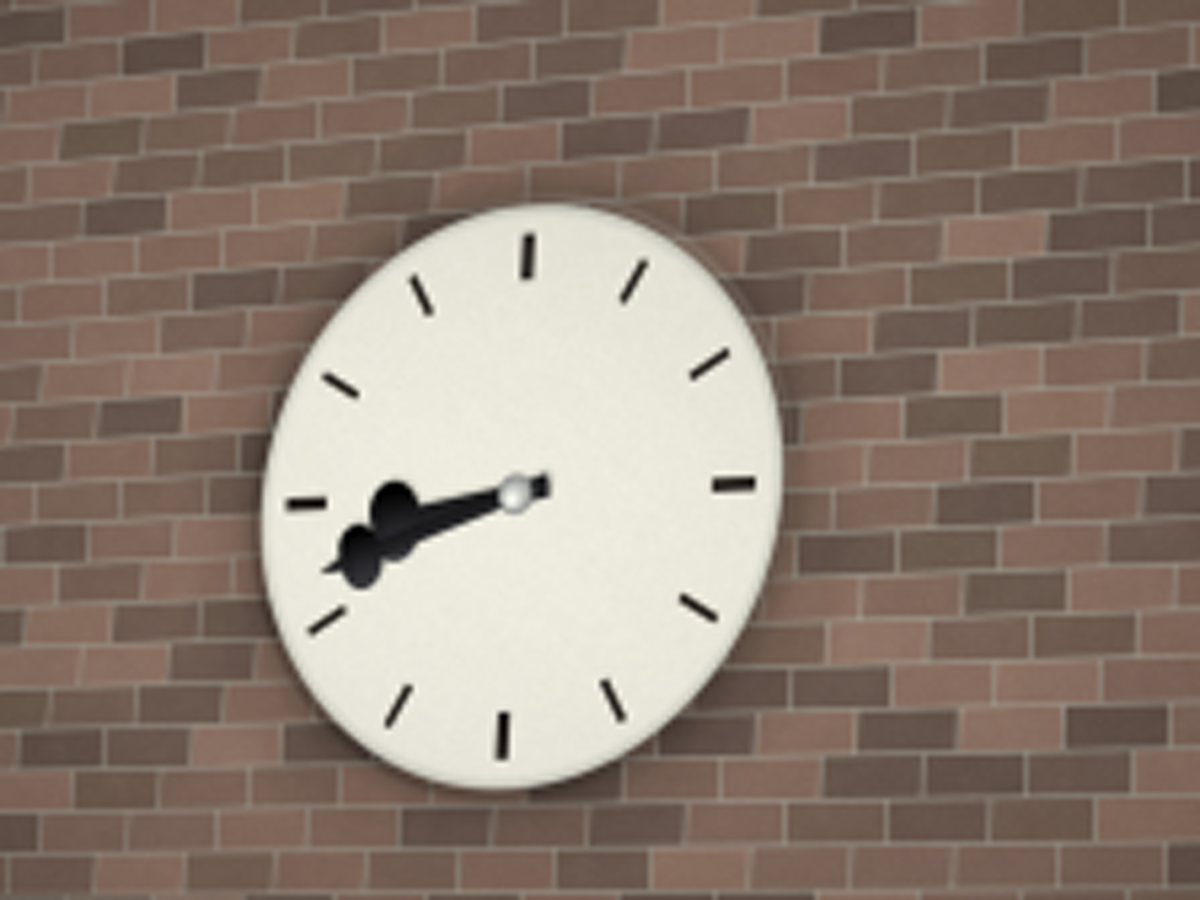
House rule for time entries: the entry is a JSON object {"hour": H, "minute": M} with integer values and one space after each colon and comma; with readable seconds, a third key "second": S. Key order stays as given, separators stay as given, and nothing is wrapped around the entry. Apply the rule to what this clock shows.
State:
{"hour": 8, "minute": 42}
